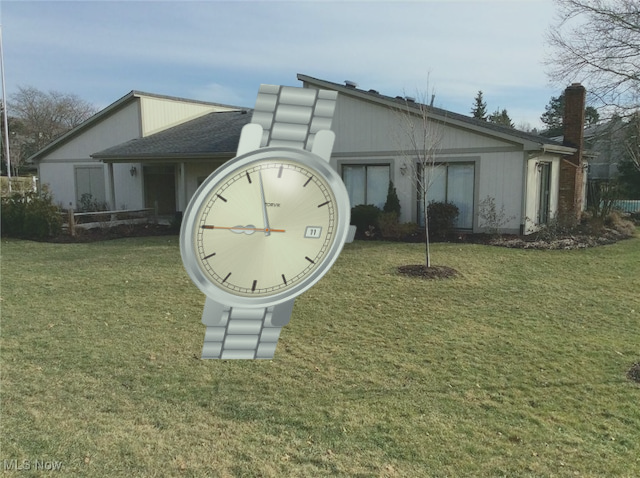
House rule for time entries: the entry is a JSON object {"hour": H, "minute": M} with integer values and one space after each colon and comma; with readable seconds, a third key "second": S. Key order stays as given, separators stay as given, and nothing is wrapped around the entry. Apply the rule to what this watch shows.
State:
{"hour": 8, "minute": 56, "second": 45}
